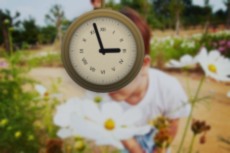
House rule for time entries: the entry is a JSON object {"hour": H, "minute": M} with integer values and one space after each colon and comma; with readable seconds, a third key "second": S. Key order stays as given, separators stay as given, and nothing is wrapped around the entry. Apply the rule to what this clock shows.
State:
{"hour": 2, "minute": 57}
